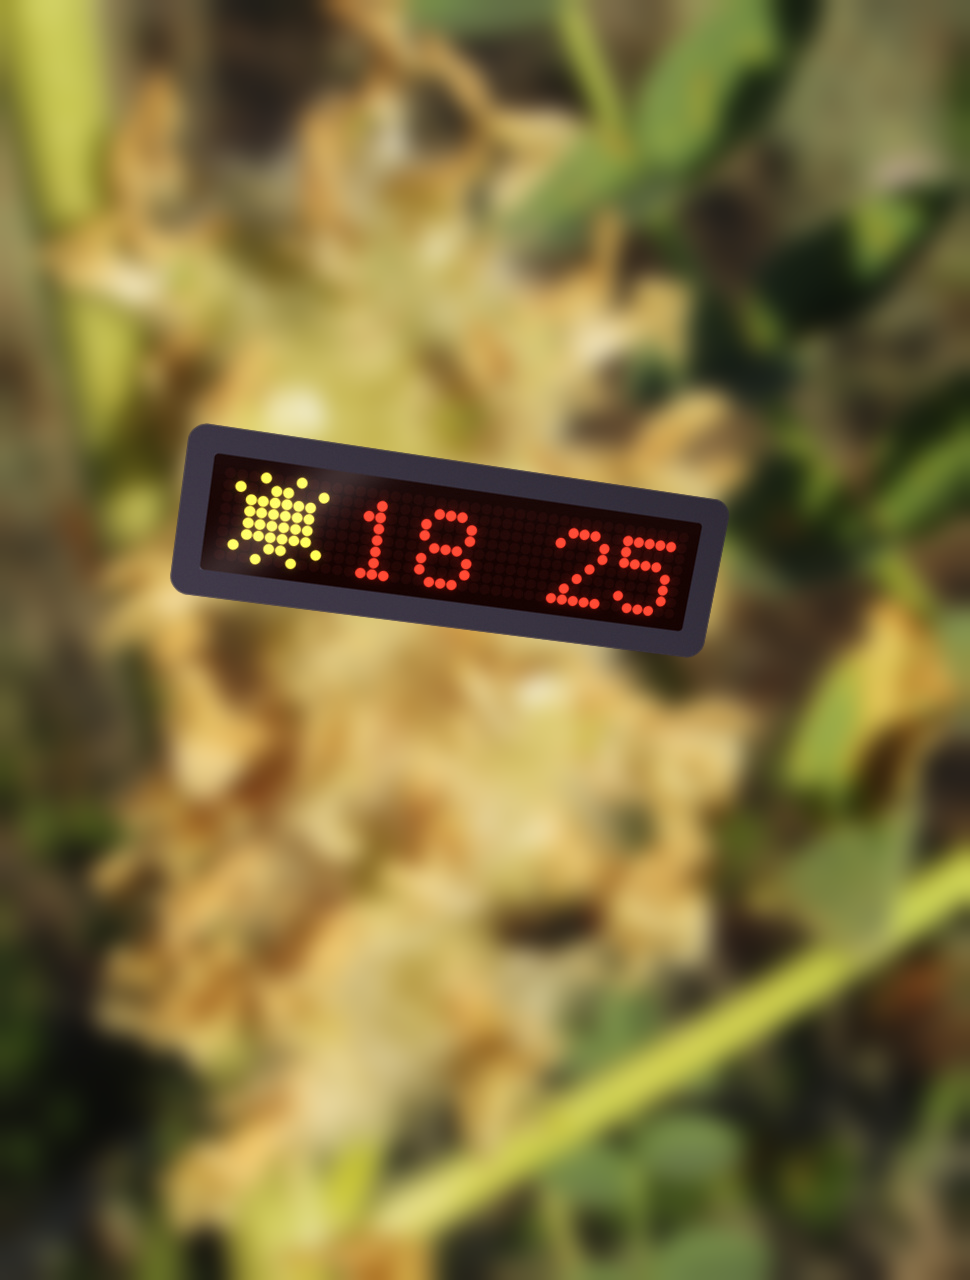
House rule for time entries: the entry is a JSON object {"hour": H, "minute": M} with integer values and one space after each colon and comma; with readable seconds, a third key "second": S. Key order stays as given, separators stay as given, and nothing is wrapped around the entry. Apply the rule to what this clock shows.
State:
{"hour": 18, "minute": 25}
